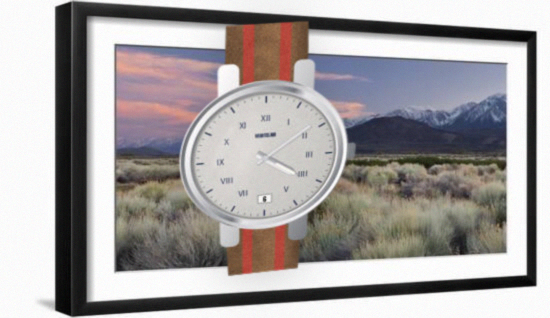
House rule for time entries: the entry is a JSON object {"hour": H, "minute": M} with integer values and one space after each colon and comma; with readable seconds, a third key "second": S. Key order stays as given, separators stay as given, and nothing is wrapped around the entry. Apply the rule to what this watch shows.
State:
{"hour": 4, "minute": 9}
